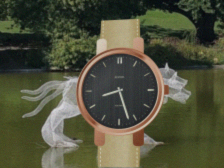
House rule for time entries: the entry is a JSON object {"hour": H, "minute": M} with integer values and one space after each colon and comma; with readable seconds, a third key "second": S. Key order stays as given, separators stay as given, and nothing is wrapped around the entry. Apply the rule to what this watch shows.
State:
{"hour": 8, "minute": 27}
